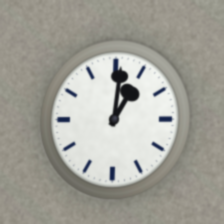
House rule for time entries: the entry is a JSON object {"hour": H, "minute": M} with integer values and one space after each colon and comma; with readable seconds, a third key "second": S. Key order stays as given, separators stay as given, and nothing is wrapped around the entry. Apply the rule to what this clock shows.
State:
{"hour": 1, "minute": 1}
